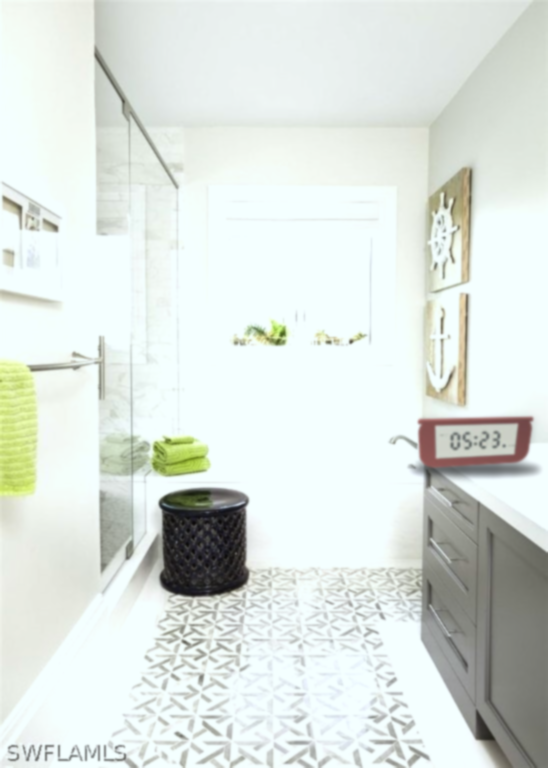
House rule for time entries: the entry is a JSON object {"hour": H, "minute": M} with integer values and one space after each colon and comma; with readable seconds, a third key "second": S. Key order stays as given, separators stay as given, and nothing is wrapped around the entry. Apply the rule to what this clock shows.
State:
{"hour": 5, "minute": 23}
